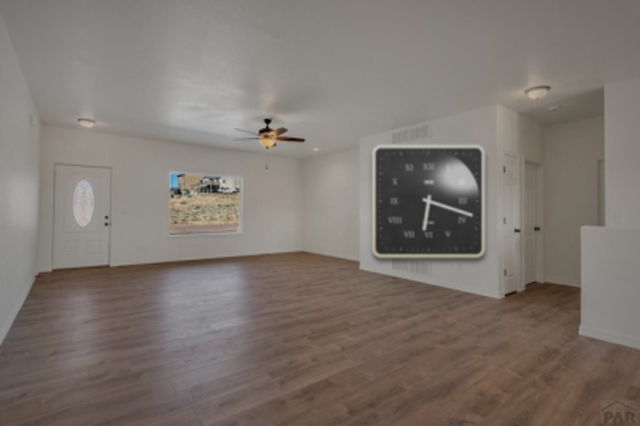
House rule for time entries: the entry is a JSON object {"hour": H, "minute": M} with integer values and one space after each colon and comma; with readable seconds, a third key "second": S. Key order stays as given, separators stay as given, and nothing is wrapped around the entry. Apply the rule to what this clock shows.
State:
{"hour": 6, "minute": 18}
